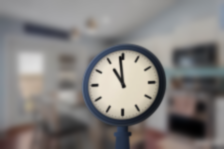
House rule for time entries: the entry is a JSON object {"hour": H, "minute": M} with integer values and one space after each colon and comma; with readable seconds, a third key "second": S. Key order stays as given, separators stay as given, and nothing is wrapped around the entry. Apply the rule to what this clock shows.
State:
{"hour": 10, "minute": 59}
